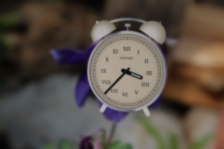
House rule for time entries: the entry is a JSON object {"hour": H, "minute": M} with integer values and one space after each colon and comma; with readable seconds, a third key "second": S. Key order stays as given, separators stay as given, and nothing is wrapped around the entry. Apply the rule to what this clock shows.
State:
{"hour": 3, "minute": 37}
